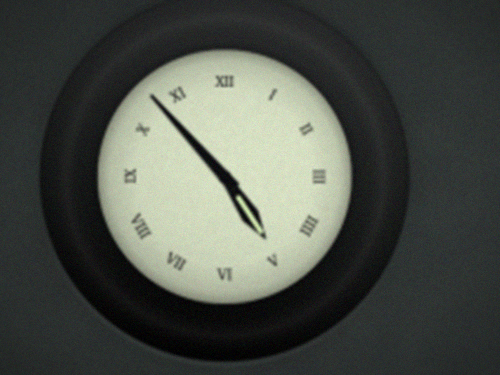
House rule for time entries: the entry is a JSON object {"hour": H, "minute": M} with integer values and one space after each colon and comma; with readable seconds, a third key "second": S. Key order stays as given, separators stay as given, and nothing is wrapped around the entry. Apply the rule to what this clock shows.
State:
{"hour": 4, "minute": 53}
